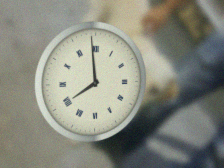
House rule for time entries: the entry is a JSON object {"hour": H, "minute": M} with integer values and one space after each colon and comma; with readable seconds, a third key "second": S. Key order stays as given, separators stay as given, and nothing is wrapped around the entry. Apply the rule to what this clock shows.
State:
{"hour": 7, "minute": 59}
